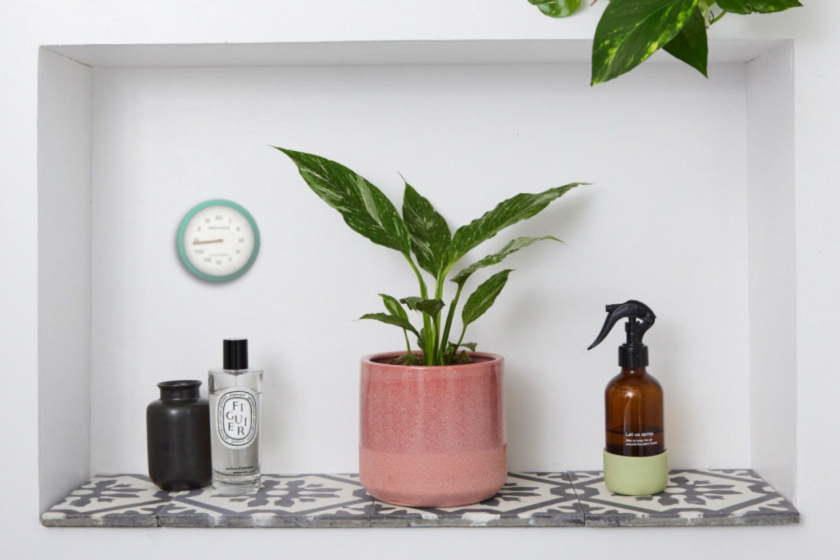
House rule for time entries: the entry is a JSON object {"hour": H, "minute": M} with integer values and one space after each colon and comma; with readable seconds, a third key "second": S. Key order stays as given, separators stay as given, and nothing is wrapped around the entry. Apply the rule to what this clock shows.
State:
{"hour": 8, "minute": 44}
